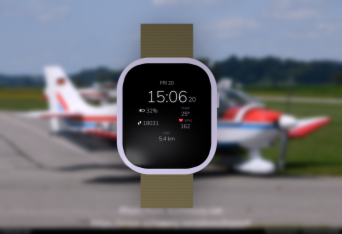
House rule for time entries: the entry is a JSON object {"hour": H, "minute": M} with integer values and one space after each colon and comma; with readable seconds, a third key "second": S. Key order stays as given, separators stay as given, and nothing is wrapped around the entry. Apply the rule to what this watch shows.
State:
{"hour": 15, "minute": 6}
